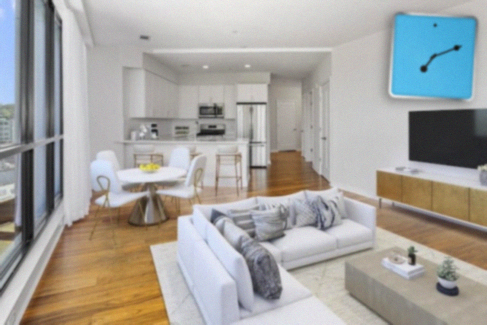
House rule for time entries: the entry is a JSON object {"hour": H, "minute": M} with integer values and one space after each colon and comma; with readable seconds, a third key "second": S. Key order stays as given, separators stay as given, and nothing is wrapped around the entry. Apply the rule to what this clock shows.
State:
{"hour": 7, "minute": 11}
